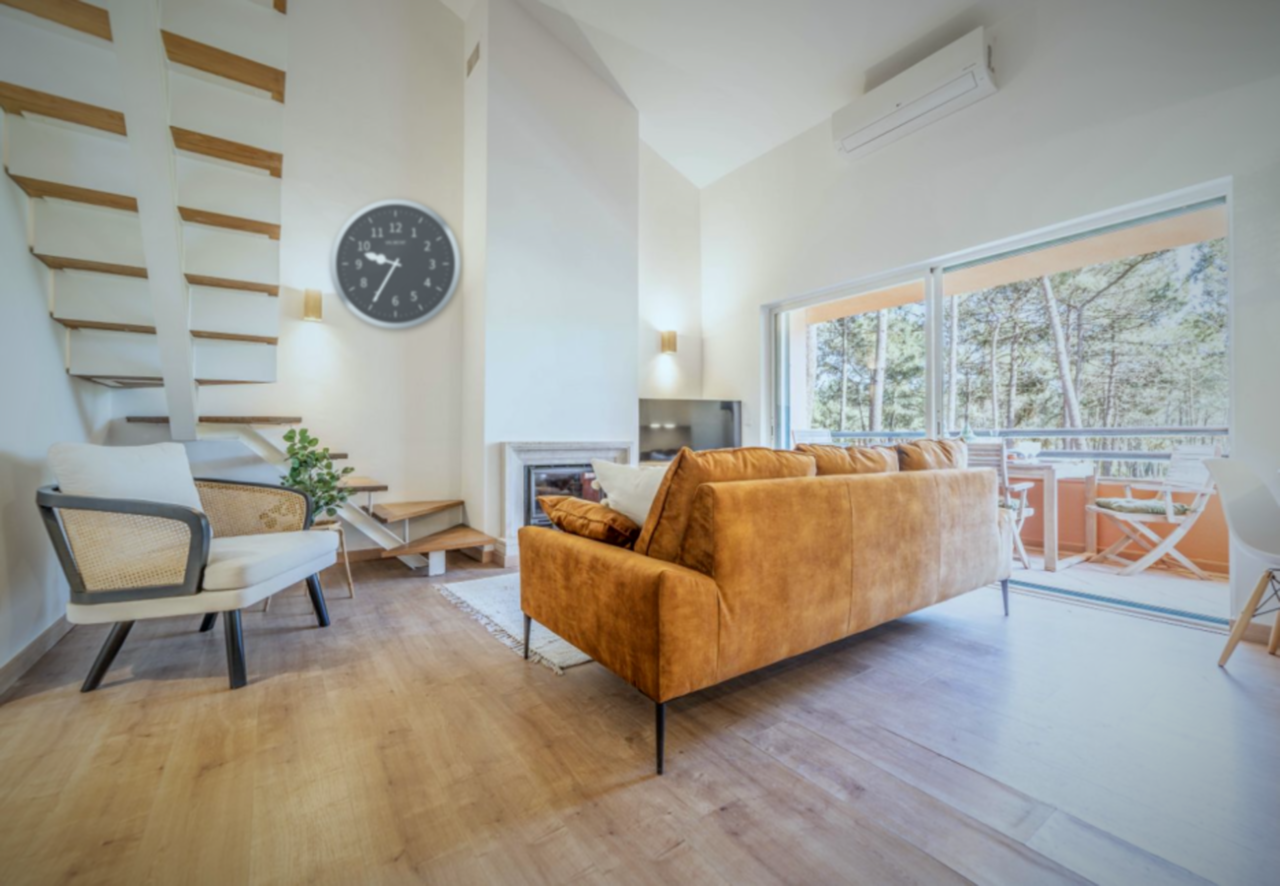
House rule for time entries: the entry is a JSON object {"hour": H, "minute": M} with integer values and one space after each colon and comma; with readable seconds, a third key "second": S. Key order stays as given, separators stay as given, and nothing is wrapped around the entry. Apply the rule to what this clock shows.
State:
{"hour": 9, "minute": 35}
